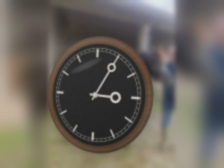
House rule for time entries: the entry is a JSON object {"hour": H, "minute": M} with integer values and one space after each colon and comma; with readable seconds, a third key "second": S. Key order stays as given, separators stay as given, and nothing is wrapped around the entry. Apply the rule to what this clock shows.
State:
{"hour": 3, "minute": 5}
